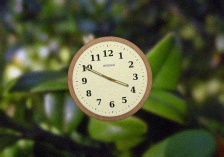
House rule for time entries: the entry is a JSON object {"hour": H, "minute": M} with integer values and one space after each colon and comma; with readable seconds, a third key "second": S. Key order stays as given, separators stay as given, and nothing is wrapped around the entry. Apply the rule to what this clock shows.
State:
{"hour": 3, "minute": 50}
